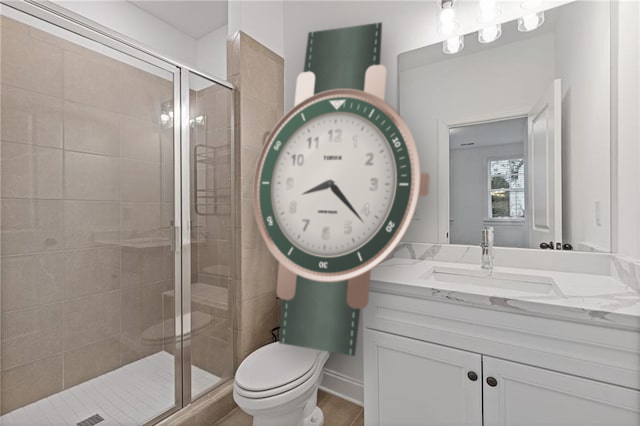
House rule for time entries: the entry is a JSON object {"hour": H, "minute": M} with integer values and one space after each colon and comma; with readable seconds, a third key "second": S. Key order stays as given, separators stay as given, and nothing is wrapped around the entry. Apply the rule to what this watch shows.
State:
{"hour": 8, "minute": 22}
